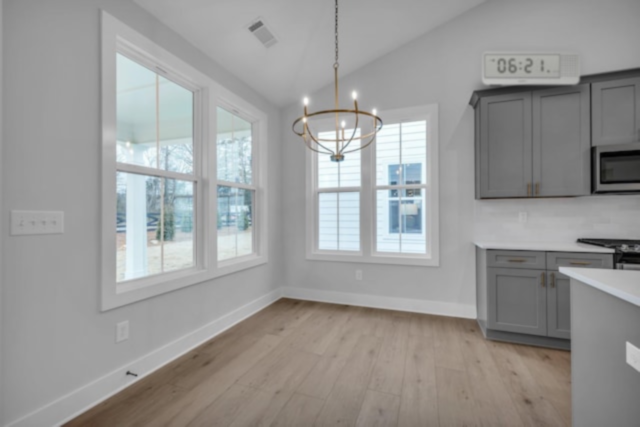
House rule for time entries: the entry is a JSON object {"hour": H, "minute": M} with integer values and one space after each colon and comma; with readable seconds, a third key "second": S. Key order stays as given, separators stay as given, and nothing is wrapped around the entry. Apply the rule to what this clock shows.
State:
{"hour": 6, "minute": 21}
